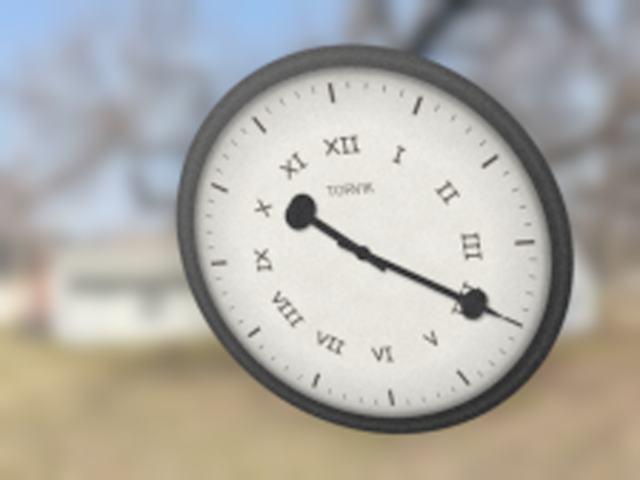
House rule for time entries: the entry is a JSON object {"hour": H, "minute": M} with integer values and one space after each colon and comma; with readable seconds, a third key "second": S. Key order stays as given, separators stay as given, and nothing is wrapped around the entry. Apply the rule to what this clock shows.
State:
{"hour": 10, "minute": 20}
